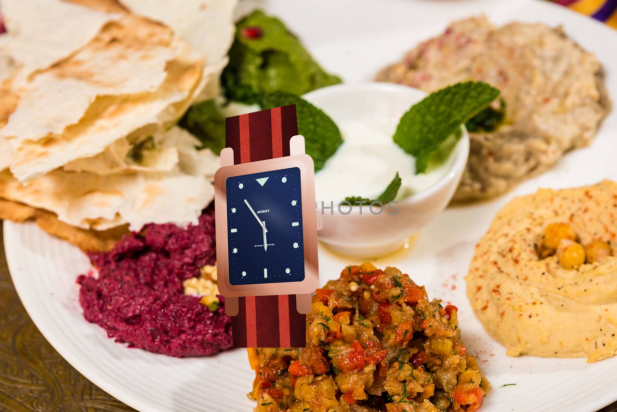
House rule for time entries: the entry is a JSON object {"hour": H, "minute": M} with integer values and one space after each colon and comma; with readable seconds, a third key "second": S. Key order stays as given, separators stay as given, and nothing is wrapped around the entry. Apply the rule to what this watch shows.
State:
{"hour": 5, "minute": 54}
